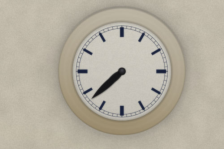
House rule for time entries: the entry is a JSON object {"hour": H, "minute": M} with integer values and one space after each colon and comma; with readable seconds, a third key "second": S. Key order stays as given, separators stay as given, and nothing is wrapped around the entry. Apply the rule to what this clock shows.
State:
{"hour": 7, "minute": 38}
